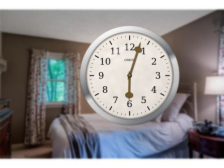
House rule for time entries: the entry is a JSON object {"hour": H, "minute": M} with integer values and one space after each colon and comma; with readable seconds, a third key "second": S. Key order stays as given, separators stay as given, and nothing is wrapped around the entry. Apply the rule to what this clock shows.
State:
{"hour": 6, "minute": 3}
